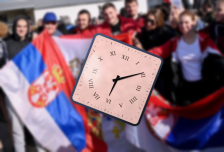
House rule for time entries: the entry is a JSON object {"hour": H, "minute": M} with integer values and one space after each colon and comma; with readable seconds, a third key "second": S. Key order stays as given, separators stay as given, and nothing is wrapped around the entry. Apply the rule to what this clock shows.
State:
{"hour": 6, "minute": 9}
